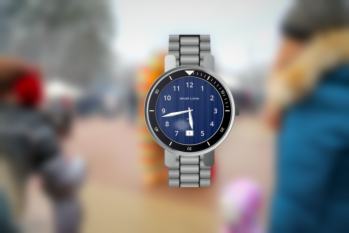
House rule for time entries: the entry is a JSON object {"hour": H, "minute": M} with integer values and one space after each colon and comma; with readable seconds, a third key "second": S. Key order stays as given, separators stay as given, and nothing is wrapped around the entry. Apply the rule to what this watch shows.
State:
{"hour": 5, "minute": 43}
